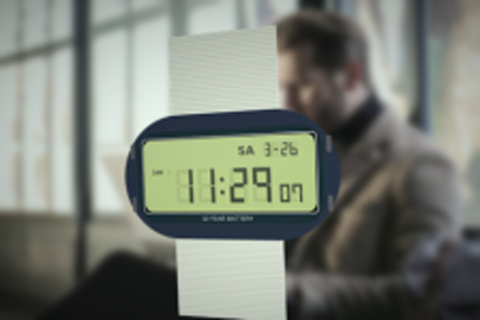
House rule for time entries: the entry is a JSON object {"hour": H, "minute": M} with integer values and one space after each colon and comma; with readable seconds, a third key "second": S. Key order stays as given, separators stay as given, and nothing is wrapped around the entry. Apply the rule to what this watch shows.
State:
{"hour": 11, "minute": 29, "second": 7}
